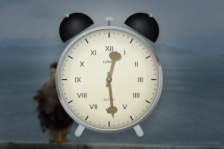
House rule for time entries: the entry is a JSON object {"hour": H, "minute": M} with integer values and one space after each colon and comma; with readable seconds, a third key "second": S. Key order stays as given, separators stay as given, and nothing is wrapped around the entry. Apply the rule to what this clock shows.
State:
{"hour": 12, "minute": 29}
